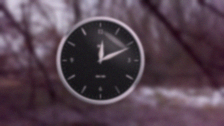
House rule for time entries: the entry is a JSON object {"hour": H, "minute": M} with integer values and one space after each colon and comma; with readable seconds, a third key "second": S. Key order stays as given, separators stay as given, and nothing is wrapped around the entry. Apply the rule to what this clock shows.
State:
{"hour": 12, "minute": 11}
